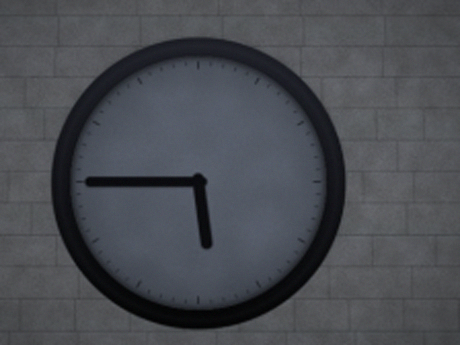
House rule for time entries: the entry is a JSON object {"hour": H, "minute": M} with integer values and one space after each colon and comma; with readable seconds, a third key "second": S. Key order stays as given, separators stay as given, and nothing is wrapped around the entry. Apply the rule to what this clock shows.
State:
{"hour": 5, "minute": 45}
